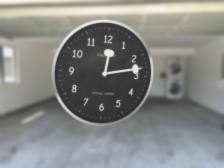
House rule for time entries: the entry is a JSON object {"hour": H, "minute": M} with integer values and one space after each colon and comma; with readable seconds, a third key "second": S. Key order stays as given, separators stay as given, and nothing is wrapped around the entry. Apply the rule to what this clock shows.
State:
{"hour": 12, "minute": 13}
